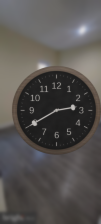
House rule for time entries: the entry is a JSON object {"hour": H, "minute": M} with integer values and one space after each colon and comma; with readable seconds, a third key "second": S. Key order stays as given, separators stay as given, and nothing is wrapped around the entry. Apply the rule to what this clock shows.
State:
{"hour": 2, "minute": 40}
